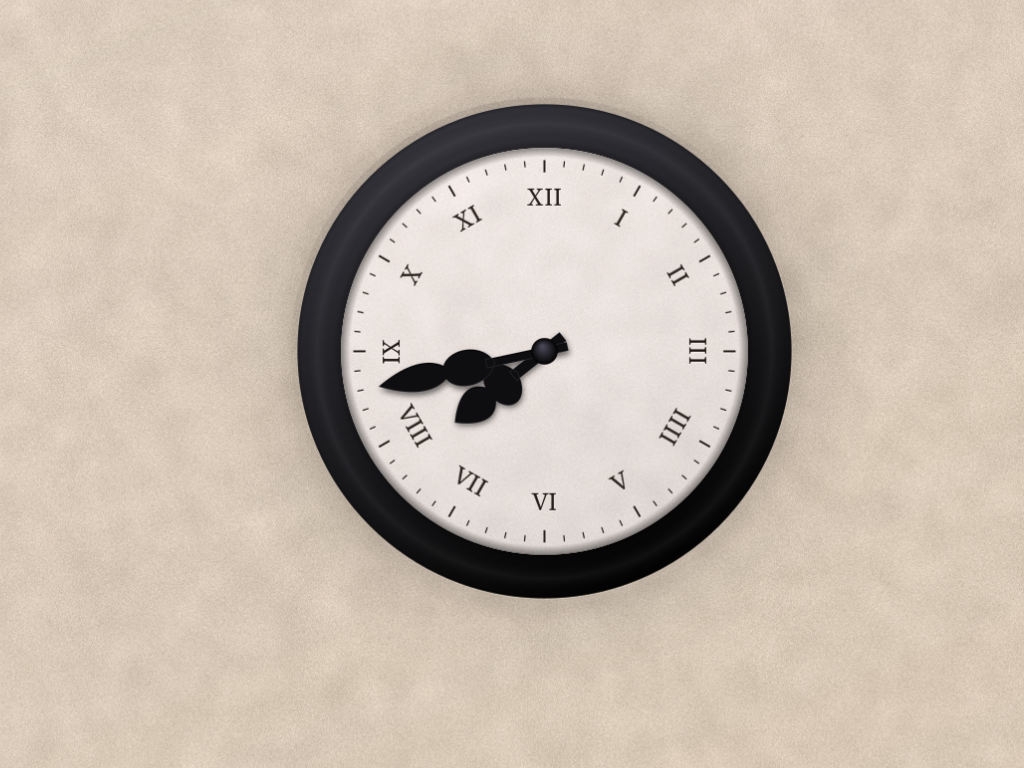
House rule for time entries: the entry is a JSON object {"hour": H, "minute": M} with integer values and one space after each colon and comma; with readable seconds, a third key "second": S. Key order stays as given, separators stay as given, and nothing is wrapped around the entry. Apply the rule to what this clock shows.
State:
{"hour": 7, "minute": 43}
